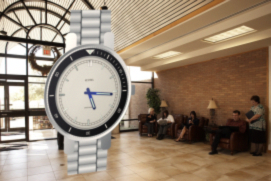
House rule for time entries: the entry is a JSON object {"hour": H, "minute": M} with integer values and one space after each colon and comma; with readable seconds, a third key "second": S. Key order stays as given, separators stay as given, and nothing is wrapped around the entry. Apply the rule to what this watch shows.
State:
{"hour": 5, "minute": 16}
